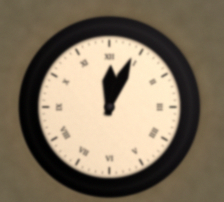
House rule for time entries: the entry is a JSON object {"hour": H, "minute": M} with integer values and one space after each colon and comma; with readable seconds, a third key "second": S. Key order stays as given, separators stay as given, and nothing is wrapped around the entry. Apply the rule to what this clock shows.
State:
{"hour": 12, "minute": 4}
